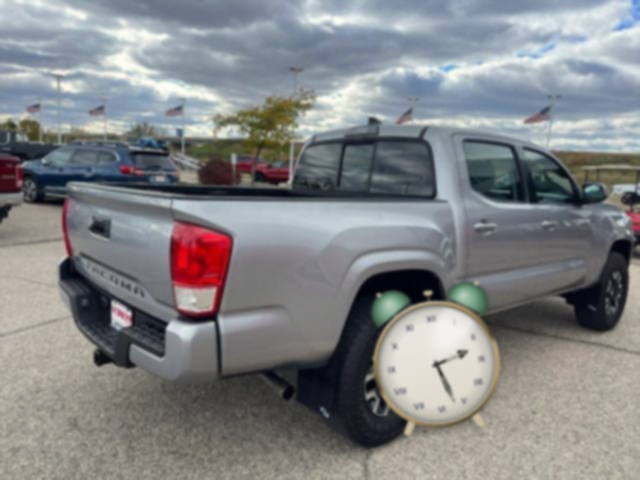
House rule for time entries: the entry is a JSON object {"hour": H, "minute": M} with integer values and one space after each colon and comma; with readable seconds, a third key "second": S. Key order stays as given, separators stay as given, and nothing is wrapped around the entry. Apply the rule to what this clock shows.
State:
{"hour": 2, "minute": 27}
